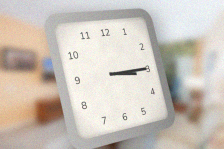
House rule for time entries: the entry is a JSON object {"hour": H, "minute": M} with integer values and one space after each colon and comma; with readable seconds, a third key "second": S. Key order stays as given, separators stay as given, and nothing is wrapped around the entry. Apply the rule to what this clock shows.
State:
{"hour": 3, "minute": 15}
